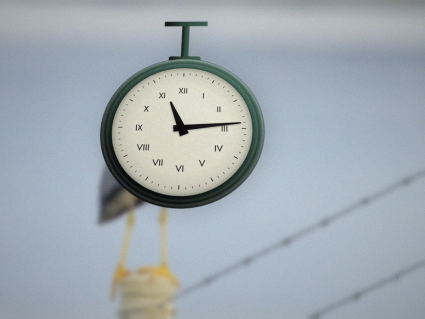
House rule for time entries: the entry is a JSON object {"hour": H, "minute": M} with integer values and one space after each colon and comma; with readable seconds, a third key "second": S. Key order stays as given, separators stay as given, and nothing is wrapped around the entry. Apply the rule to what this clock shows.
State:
{"hour": 11, "minute": 14}
